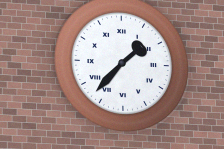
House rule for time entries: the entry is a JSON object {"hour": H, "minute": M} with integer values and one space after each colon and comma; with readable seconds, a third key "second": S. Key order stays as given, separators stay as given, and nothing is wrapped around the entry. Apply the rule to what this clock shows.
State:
{"hour": 1, "minute": 37}
